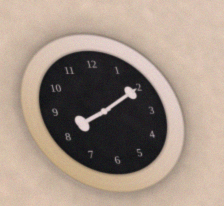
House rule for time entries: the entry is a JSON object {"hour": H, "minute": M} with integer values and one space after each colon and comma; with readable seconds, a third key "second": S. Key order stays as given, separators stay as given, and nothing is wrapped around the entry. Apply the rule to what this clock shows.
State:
{"hour": 8, "minute": 10}
